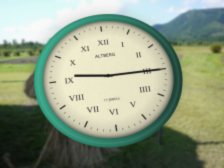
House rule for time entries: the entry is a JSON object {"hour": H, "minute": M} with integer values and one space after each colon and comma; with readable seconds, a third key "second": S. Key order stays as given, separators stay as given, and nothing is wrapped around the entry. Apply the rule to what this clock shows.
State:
{"hour": 9, "minute": 15}
